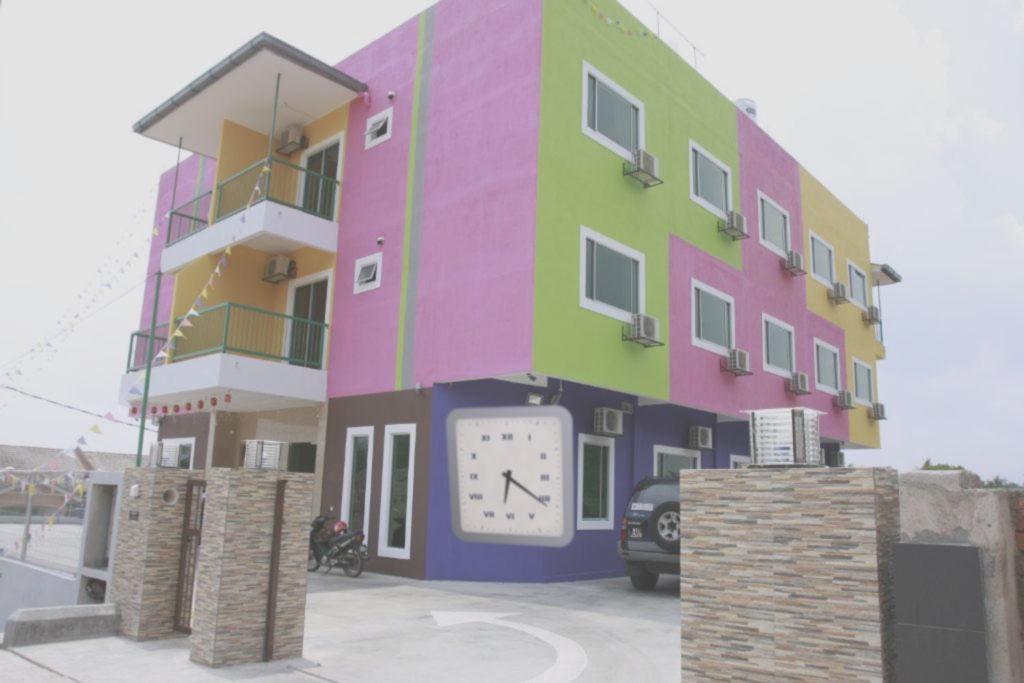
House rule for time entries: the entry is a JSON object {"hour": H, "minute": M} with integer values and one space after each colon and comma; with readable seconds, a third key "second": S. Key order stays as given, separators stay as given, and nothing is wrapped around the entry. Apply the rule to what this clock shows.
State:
{"hour": 6, "minute": 21}
